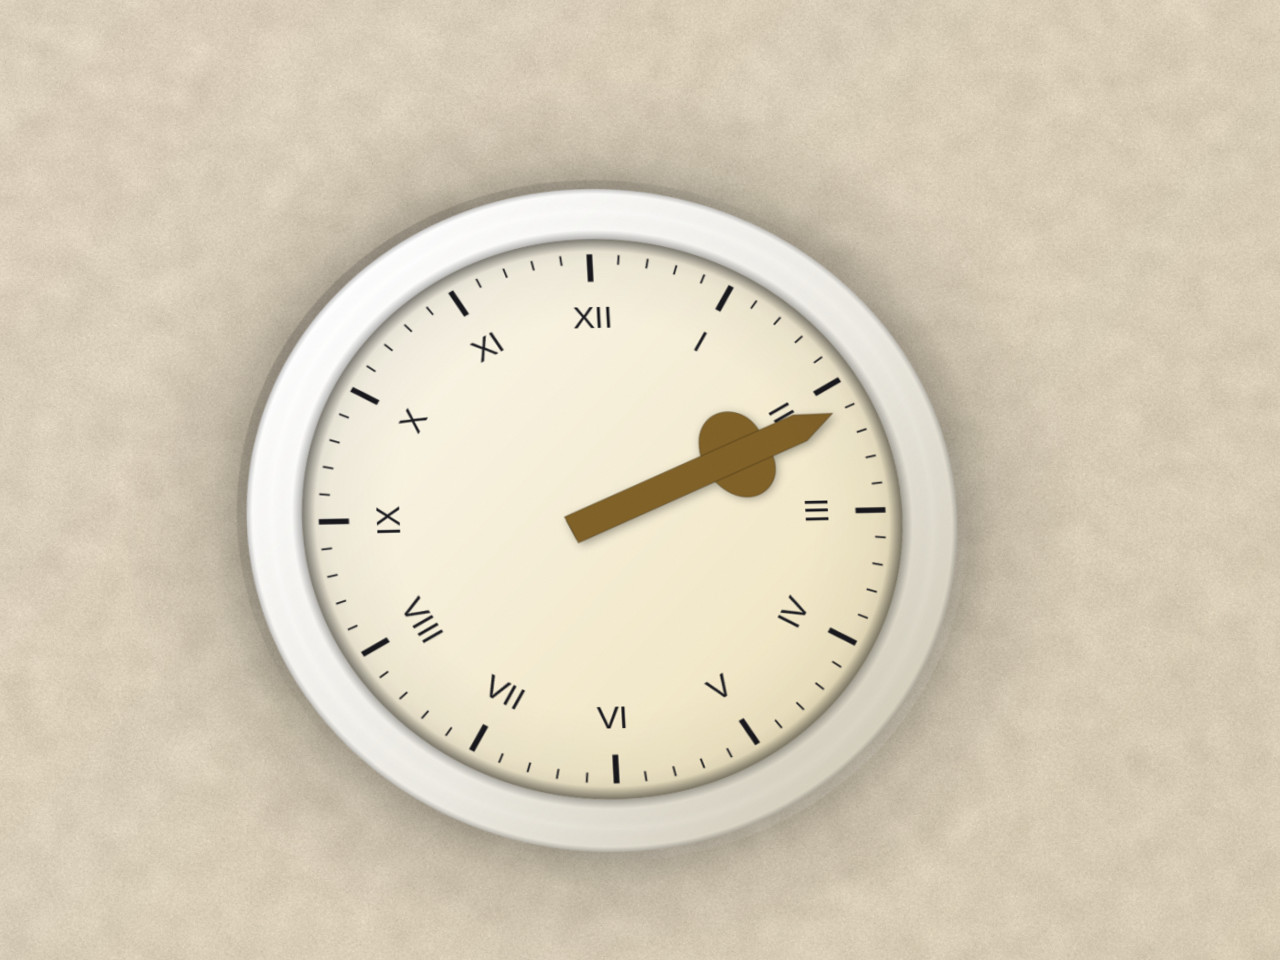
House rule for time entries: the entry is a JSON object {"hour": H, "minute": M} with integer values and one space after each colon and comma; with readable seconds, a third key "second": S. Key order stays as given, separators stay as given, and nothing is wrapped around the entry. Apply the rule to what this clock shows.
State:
{"hour": 2, "minute": 11}
